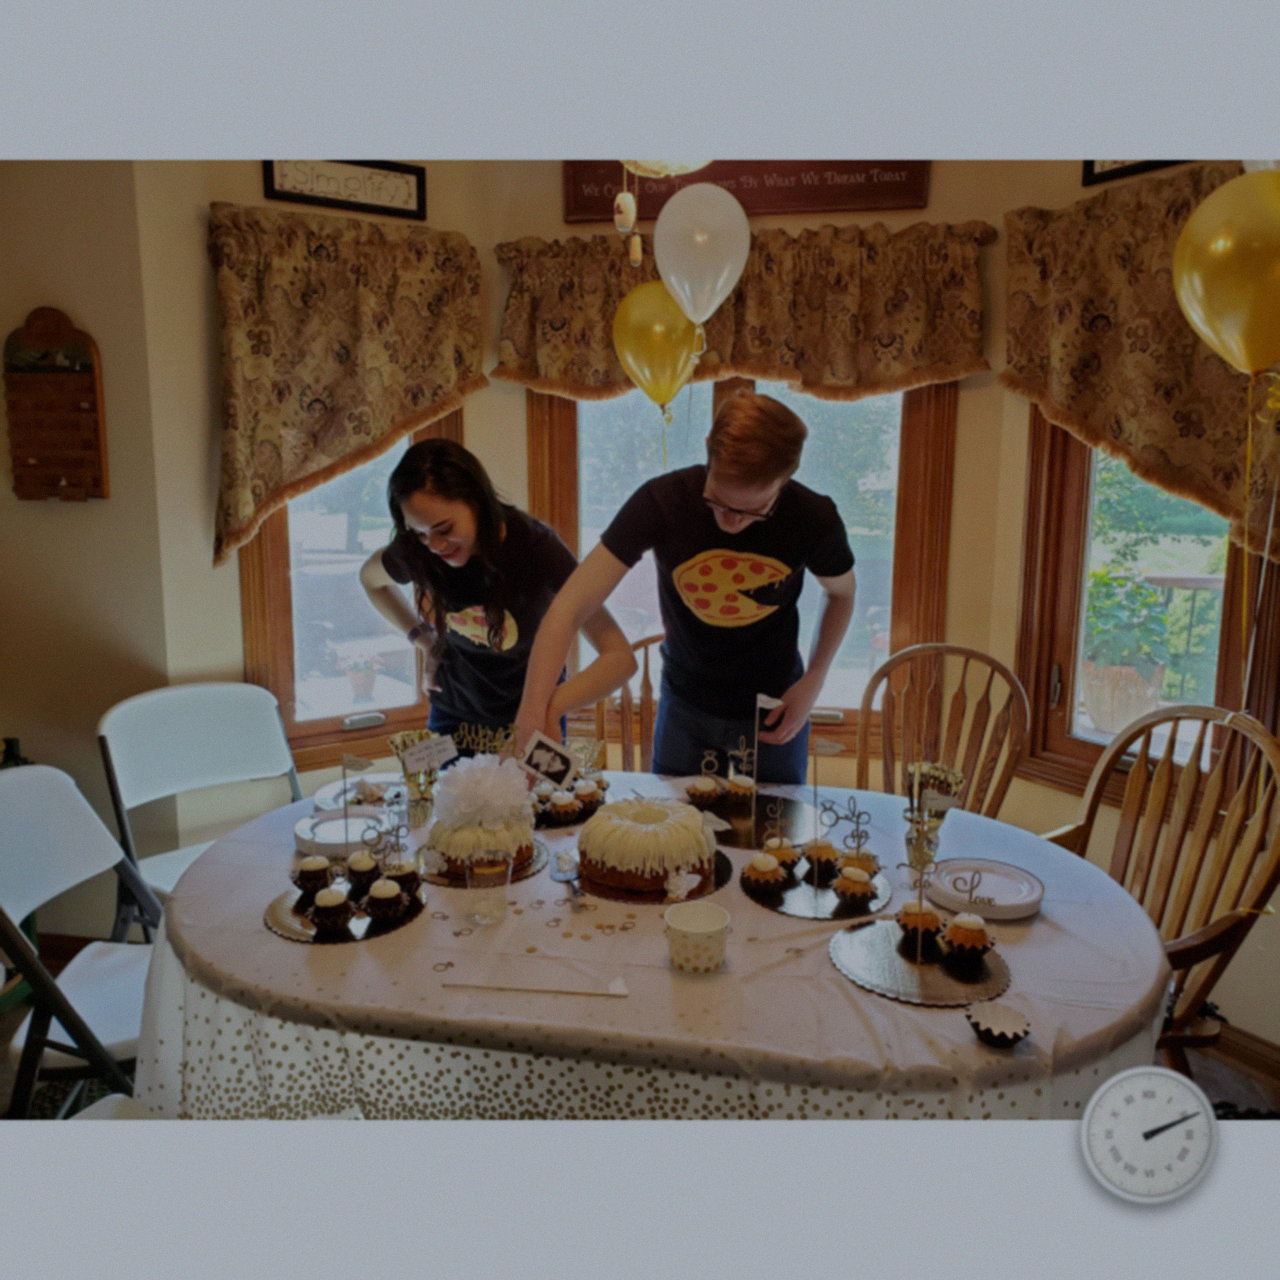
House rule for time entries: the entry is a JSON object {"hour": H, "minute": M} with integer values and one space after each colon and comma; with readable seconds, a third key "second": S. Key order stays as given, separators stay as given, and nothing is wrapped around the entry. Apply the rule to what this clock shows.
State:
{"hour": 2, "minute": 11}
